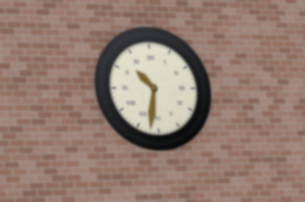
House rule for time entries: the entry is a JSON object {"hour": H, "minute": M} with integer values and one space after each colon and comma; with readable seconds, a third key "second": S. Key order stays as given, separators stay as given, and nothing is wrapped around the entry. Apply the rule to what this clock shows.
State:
{"hour": 10, "minute": 32}
